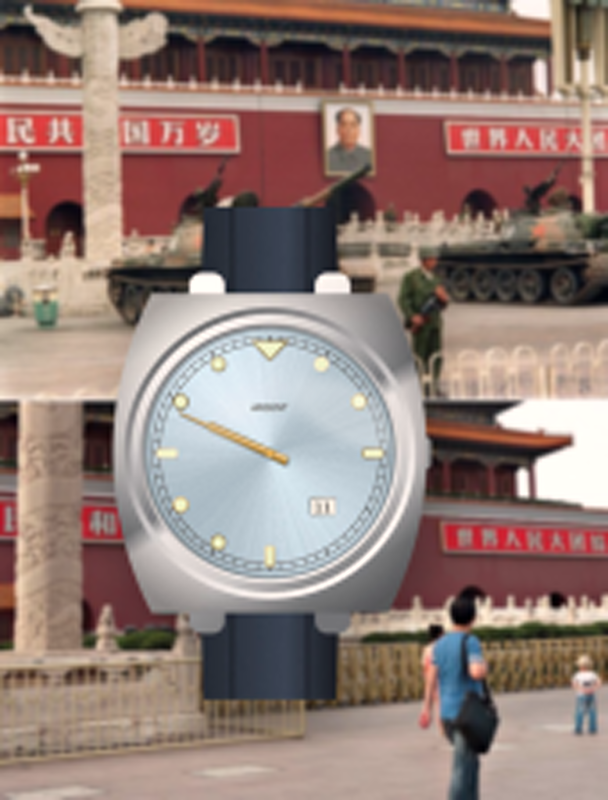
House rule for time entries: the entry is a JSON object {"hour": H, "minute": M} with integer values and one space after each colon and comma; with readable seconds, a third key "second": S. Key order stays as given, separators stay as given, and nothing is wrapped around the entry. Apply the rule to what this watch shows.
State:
{"hour": 9, "minute": 49}
